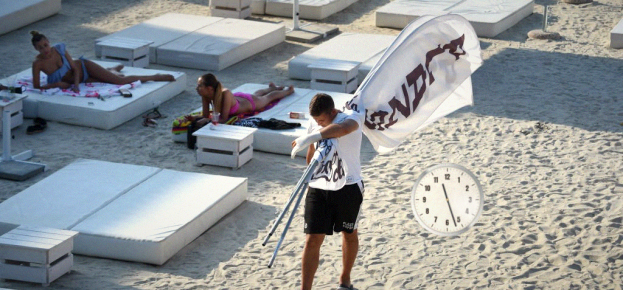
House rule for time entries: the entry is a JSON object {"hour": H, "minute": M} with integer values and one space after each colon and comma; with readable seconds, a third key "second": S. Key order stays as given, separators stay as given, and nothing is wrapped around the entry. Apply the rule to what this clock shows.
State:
{"hour": 11, "minute": 27}
